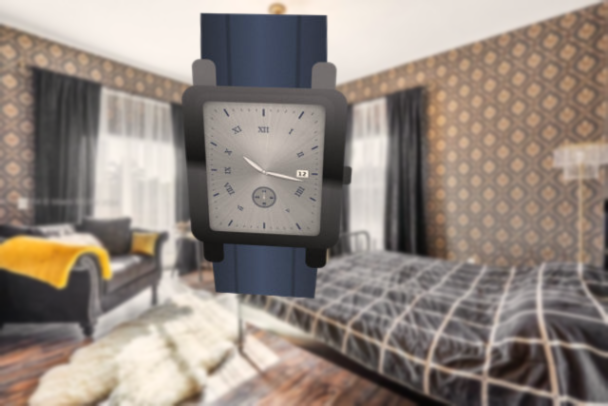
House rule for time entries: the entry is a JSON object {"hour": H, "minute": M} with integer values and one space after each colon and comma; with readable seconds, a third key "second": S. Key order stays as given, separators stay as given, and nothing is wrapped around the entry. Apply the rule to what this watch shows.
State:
{"hour": 10, "minute": 17}
